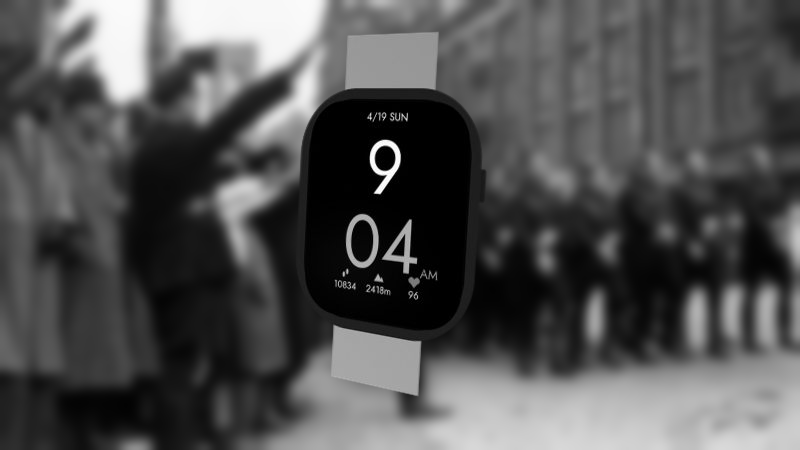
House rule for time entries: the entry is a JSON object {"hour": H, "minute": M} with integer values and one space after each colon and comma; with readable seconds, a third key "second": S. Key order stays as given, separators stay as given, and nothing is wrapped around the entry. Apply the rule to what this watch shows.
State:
{"hour": 9, "minute": 4}
